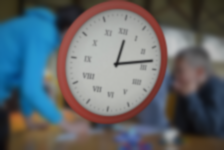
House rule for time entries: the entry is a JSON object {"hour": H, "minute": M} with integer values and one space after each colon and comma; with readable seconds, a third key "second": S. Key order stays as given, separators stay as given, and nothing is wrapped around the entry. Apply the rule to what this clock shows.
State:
{"hour": 12, "minute": 13}
